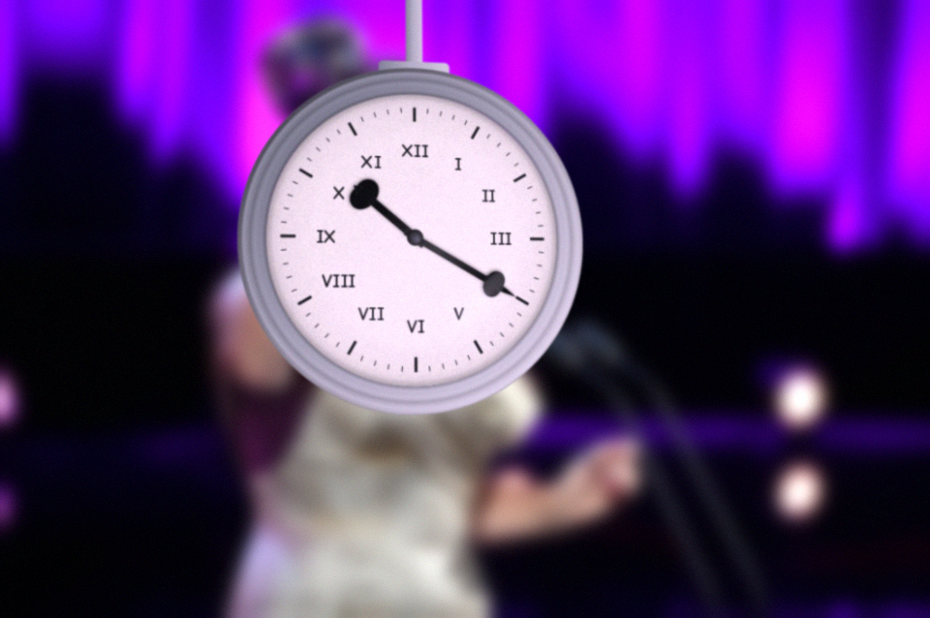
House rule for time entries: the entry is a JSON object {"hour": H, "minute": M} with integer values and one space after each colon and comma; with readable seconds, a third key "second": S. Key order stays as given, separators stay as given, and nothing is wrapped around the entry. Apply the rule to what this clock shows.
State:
{"hour": 10, "minute": 20}
